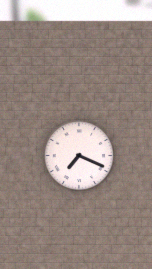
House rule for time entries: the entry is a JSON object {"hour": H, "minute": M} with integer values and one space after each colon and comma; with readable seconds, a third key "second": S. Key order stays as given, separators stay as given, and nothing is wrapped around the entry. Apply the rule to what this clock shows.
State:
{"hour": 7, "minute": 19}
